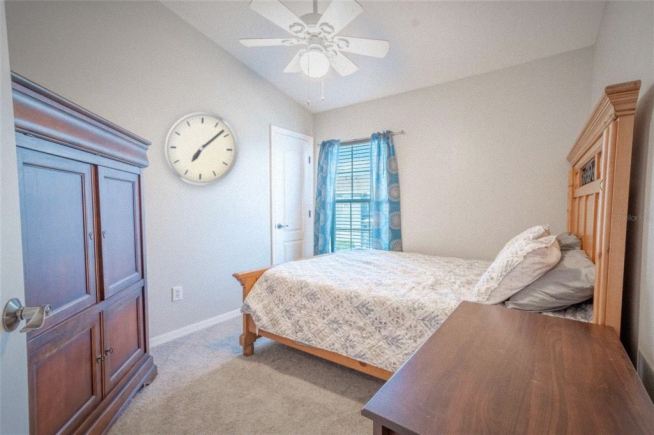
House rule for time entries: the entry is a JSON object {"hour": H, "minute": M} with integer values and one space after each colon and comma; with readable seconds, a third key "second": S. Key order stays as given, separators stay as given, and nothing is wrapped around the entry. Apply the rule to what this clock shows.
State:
{"hour": 7, "minute": 8}
